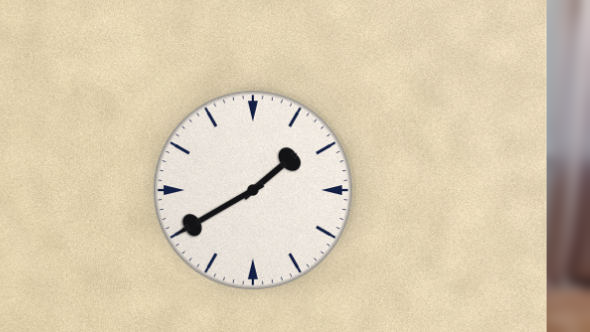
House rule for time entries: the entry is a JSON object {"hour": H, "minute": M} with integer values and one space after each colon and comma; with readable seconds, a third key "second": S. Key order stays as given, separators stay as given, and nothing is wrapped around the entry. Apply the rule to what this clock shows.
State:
{"hour": 1, "minute": 40}
